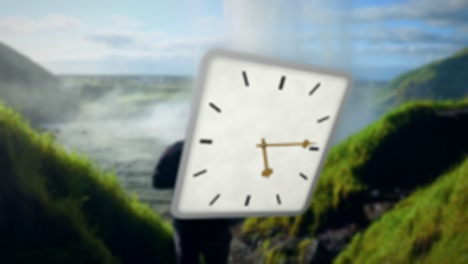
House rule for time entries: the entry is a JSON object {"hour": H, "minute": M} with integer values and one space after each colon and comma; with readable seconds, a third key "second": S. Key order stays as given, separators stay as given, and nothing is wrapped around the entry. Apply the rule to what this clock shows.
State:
{"hour": 5, "minute": 14}
